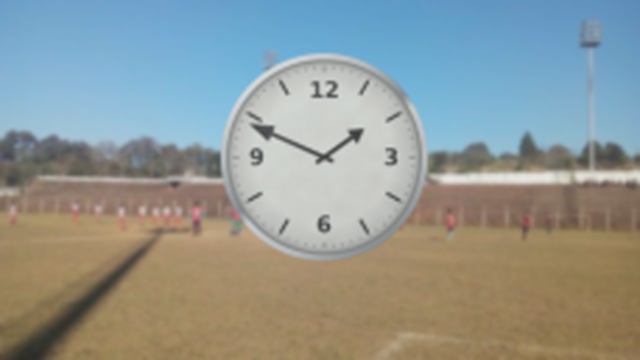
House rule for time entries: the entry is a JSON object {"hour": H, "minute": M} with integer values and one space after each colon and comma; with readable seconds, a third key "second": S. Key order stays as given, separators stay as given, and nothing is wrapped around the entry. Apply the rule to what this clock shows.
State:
{"hour": 1, "minute": 49}
